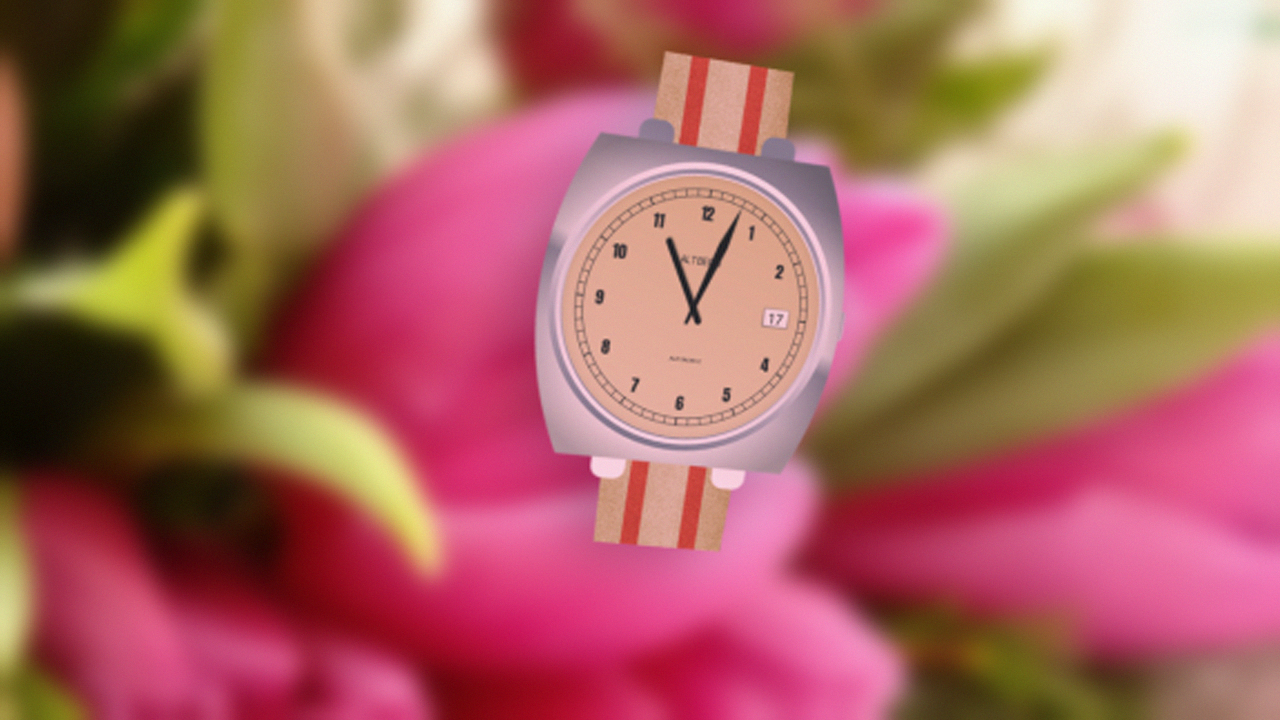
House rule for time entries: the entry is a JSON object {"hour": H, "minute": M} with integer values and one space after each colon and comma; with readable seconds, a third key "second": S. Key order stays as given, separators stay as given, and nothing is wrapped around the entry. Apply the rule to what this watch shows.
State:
{"hour": 11, "minute": 3}
